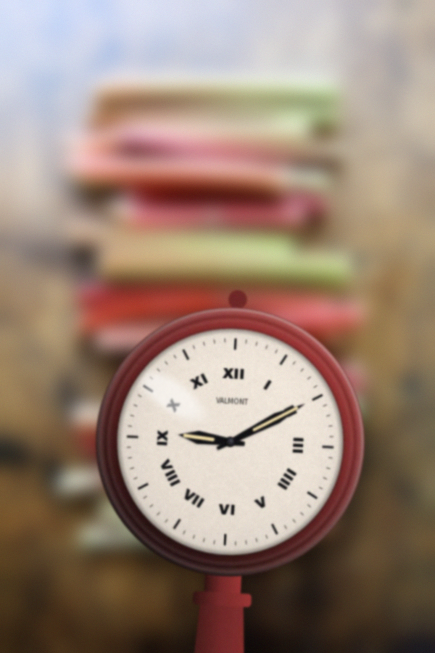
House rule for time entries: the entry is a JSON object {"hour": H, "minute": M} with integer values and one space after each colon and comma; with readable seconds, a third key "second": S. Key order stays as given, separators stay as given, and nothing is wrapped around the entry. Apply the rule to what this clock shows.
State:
{"hour": 9, "minute": 10}
